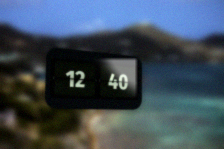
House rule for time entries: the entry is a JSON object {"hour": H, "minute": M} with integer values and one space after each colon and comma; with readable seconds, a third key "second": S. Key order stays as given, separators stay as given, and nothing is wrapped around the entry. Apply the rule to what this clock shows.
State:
{"hour": 12, "minute": 40}
